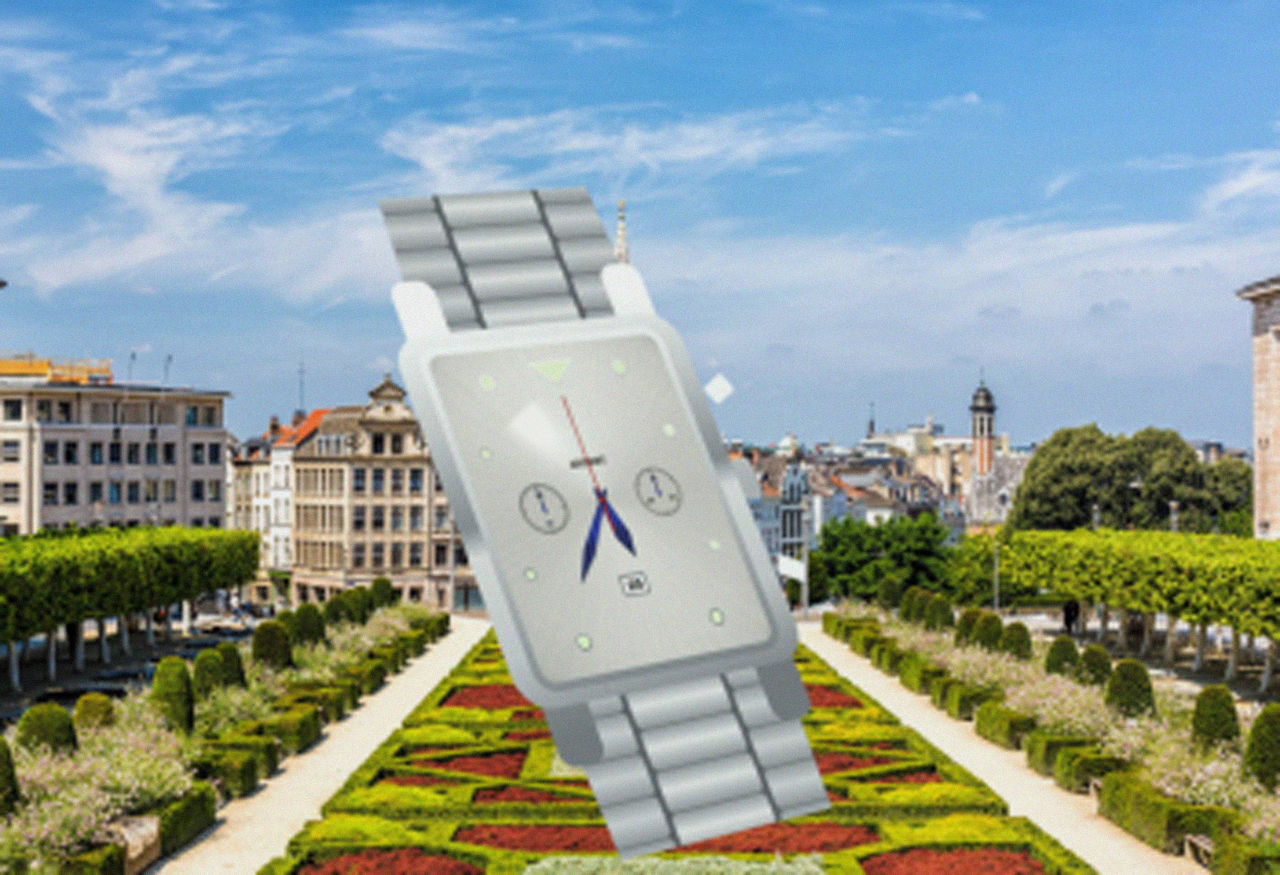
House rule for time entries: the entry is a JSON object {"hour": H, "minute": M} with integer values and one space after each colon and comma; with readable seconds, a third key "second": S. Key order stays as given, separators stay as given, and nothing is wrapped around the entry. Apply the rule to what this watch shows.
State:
{"hour": 5, "minute": 36}
